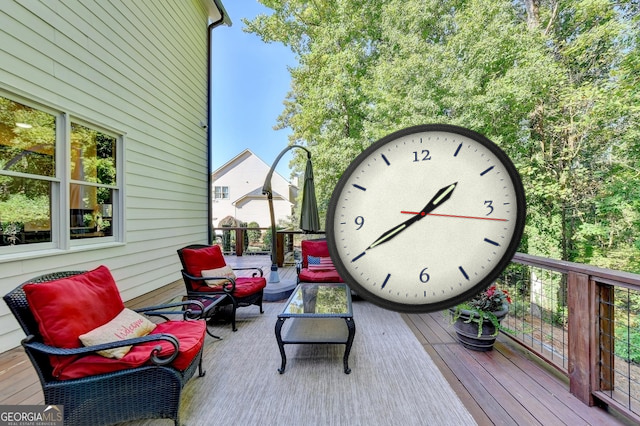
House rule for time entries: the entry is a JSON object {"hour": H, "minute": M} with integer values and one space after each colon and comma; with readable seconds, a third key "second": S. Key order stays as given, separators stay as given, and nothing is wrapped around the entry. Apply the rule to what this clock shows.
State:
{"hour": 1, "minute": 40, "second": 17}
